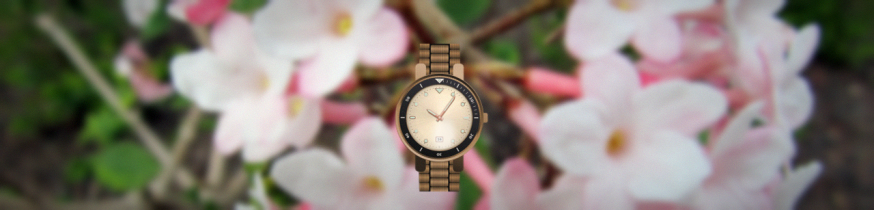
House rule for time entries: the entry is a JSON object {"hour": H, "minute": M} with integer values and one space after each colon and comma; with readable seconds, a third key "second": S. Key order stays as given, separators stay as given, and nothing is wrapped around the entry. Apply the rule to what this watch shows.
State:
{"hour": 10, "minute": 6}
